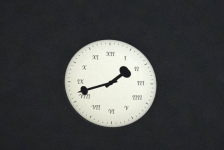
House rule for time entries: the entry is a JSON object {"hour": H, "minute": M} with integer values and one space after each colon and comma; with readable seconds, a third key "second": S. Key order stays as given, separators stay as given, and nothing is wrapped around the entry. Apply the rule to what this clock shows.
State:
{"hour": 1, "minute": 42}
